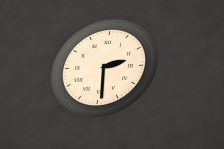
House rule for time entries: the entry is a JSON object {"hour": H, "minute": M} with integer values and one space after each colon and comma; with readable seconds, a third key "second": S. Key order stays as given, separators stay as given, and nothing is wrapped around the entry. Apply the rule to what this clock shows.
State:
{"hour": 2, "minute": 29}
